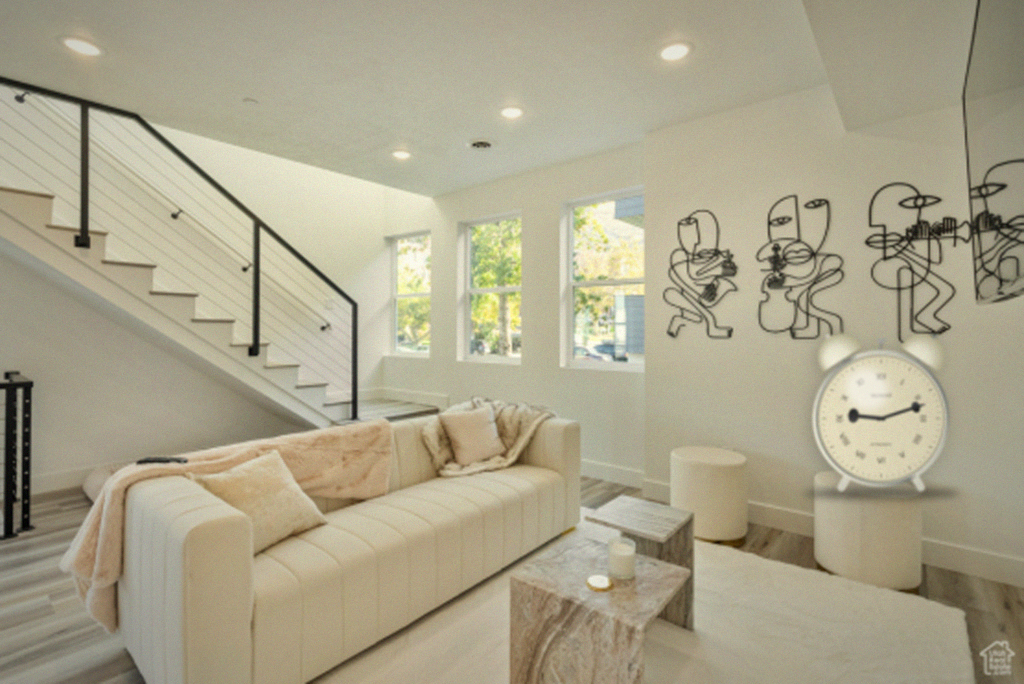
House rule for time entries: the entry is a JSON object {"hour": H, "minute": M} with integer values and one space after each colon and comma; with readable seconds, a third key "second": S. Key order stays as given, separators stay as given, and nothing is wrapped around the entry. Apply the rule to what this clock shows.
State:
{"hour": 9, "minute": 12}
